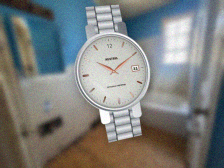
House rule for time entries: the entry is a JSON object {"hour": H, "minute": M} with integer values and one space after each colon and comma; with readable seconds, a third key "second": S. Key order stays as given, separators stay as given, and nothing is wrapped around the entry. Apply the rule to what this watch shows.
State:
{"hour": 10, "minute": 10}
